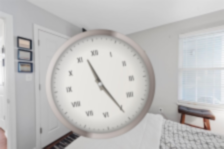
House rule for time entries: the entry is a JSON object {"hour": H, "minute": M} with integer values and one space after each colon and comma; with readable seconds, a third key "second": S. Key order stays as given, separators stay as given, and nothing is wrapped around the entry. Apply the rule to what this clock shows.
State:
{"hour": 11, "minute": 25}
